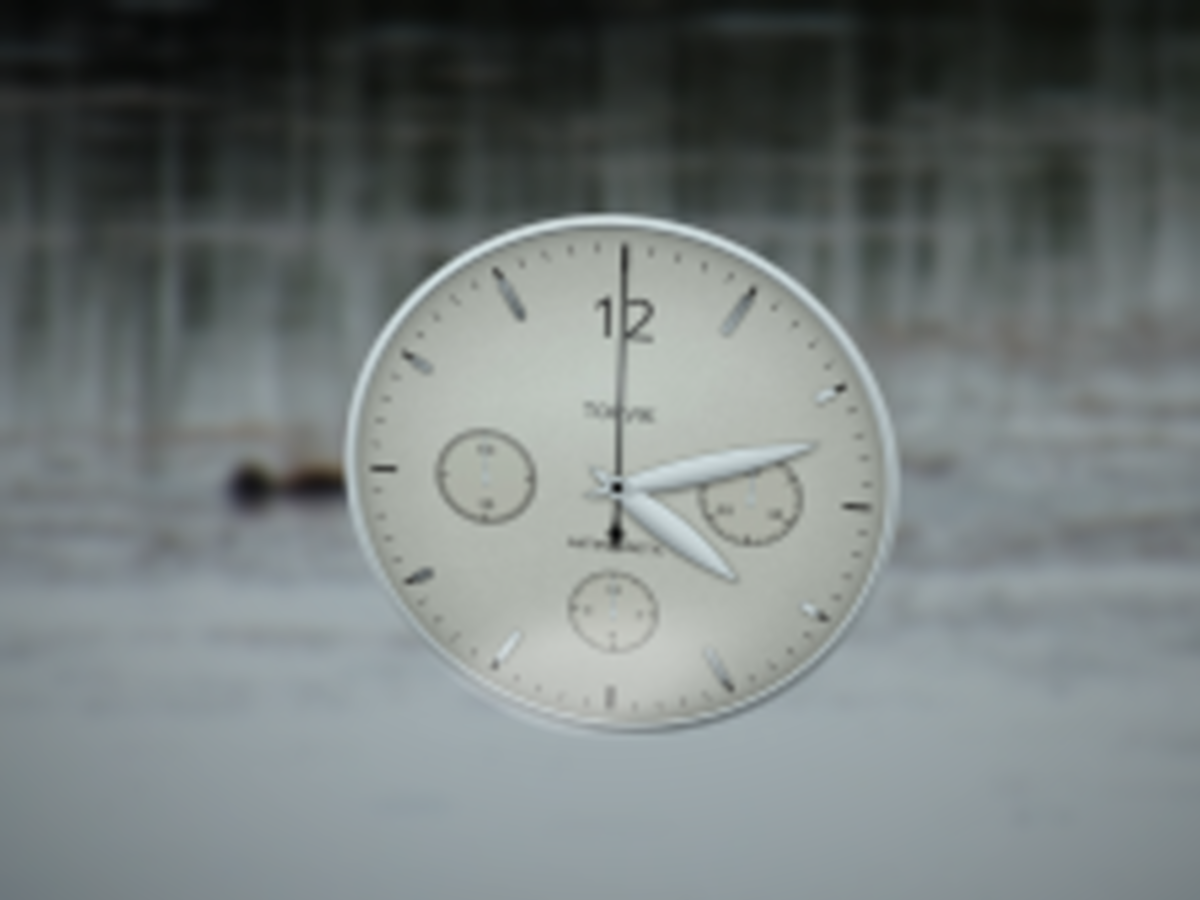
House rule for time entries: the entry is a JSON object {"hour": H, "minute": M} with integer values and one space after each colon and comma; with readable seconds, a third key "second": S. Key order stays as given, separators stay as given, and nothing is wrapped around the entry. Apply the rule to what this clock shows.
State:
{"hour": 4, "minute": 12}
